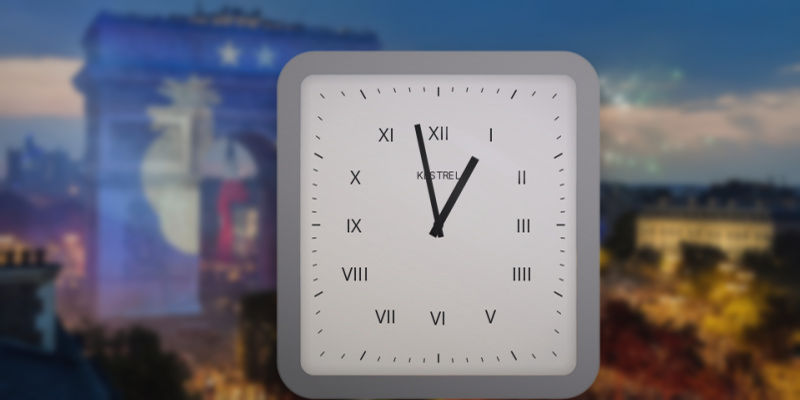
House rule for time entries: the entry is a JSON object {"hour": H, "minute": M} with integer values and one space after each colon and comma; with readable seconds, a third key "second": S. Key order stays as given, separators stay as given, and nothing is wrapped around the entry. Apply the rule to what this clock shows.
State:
{"hour": 12, "minute": 58}
